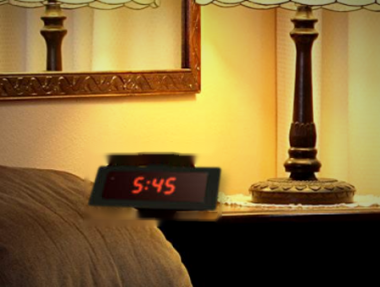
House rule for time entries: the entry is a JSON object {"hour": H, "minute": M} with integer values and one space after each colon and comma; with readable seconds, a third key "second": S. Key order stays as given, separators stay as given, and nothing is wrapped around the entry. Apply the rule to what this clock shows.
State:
{"hour": 5, "minute": 45}
